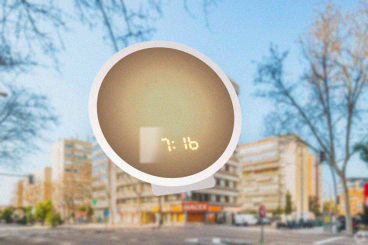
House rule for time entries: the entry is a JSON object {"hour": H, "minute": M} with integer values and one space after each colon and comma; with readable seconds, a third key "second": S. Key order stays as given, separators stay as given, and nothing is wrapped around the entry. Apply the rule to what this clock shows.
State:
{"hour": 7, "minute": 16}
